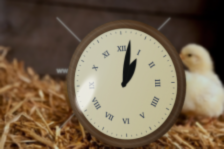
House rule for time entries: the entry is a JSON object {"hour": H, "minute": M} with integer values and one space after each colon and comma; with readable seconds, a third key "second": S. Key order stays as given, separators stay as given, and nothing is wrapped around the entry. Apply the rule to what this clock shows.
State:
{"hour": 1, "minute": 2}
